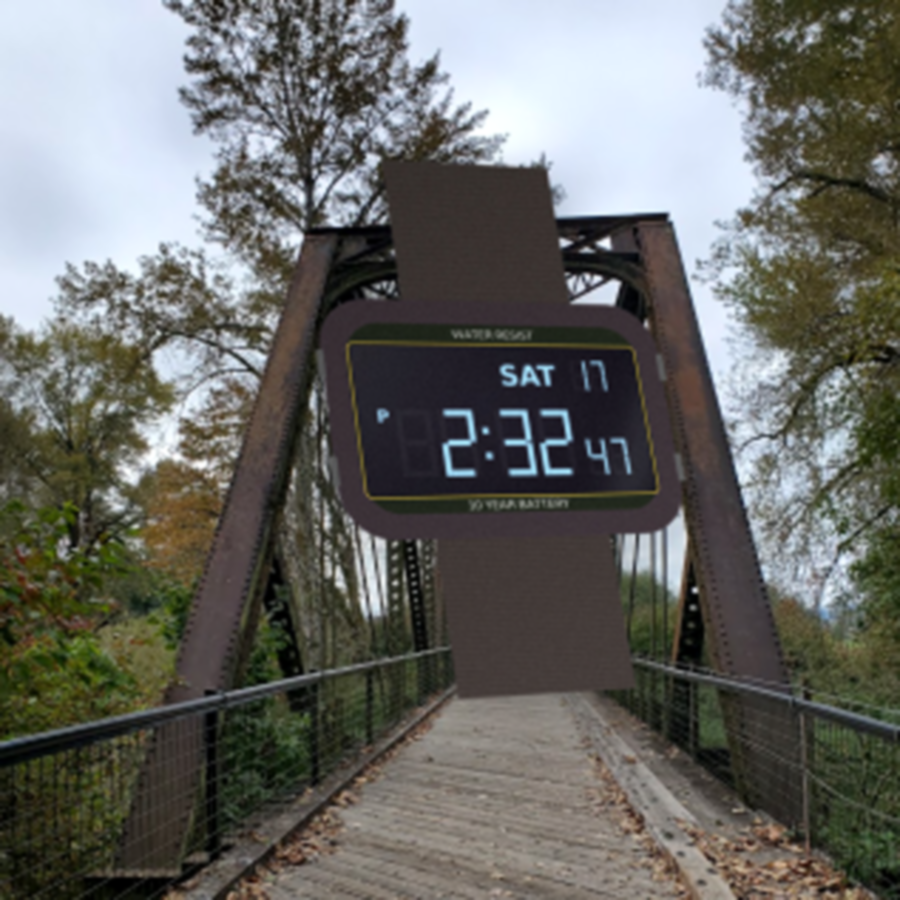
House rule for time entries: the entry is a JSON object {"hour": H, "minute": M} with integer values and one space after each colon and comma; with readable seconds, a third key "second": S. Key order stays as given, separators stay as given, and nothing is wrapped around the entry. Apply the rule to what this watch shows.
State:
{"hour": 2, "minute": 32, "second": 47}
